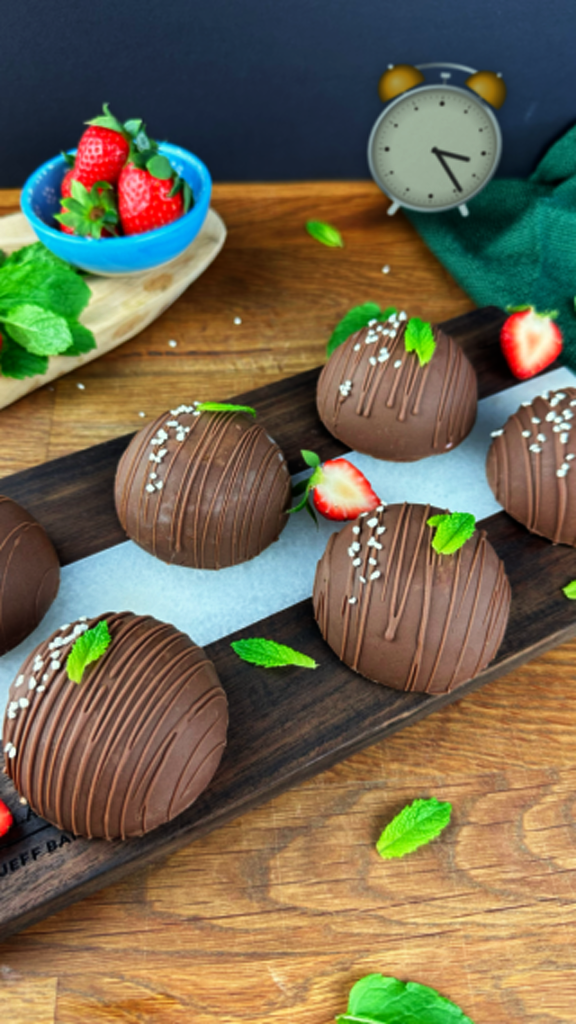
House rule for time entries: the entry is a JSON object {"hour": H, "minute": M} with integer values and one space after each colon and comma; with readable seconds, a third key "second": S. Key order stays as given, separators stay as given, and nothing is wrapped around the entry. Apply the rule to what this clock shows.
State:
{"hour": 3, "minute": 24}
